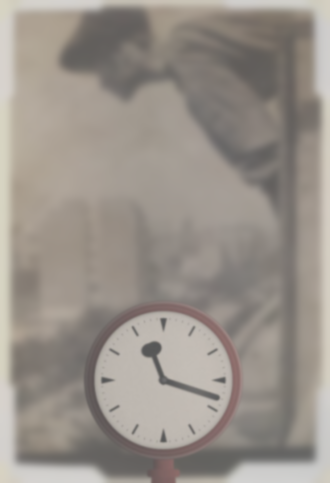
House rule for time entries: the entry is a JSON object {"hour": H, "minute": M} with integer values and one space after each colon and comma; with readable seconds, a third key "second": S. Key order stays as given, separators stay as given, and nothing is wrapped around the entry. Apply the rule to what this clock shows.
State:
{"hour": 11, "minute": 18}
